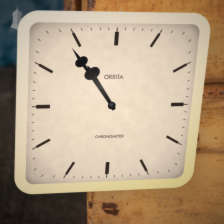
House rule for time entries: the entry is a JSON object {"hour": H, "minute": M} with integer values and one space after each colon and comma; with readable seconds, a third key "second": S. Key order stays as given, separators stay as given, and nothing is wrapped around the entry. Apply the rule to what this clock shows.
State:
{"hour": 10, "minute": 54}
